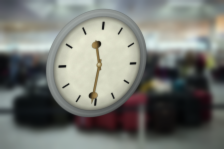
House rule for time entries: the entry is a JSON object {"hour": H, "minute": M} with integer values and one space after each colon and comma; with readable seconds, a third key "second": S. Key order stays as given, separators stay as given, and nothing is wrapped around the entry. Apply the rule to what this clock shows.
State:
{"hour": 11, "minute": 31}
